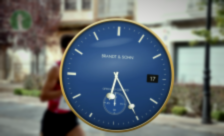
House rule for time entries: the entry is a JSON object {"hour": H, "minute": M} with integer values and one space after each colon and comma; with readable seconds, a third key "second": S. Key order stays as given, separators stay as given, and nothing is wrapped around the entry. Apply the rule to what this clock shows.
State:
{"hour": 6, "minute": 25}
